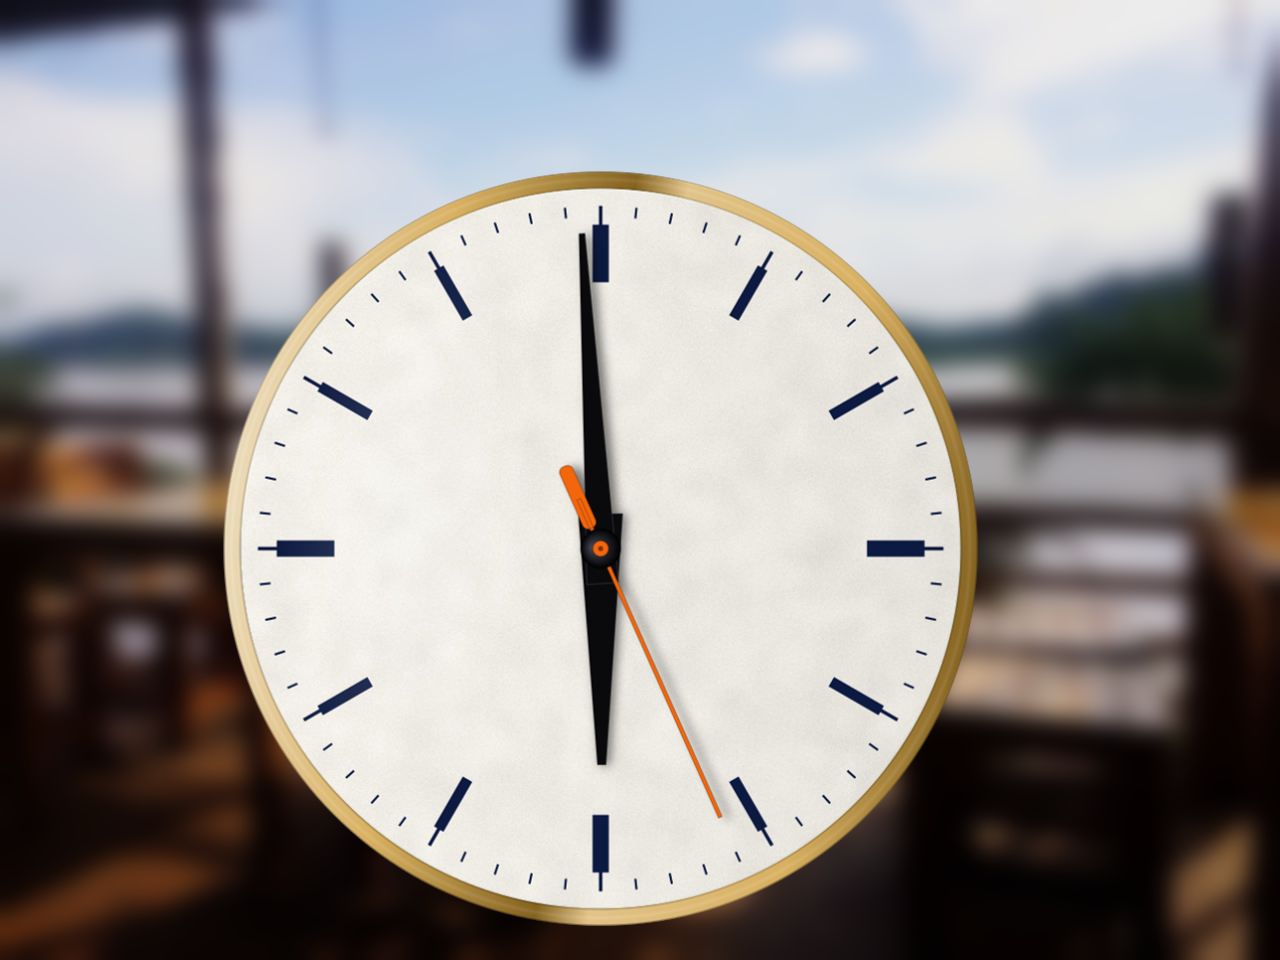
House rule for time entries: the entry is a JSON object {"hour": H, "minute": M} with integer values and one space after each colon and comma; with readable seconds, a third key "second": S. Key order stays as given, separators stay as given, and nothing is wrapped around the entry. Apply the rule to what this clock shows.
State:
{"hour": 5, "minute": 59, "second": 26}
